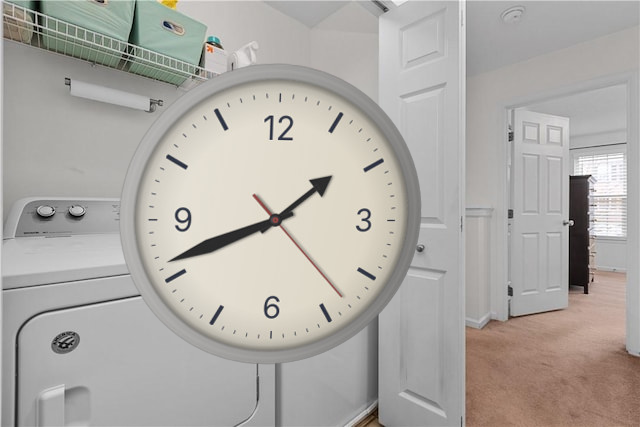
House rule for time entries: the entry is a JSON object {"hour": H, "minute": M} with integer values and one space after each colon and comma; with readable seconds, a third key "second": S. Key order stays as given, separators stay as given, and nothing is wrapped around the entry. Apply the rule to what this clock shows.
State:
{"hour": 1, "minute": 41, "second": 23}
